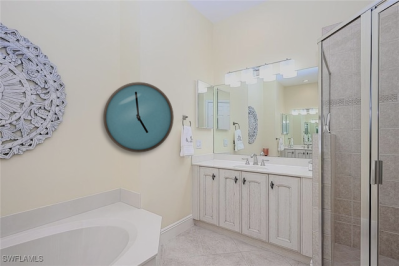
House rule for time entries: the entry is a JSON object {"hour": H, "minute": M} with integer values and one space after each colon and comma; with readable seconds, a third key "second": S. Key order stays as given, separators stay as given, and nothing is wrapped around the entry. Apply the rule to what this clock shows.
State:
{"hour": 4, "minute": 59}
